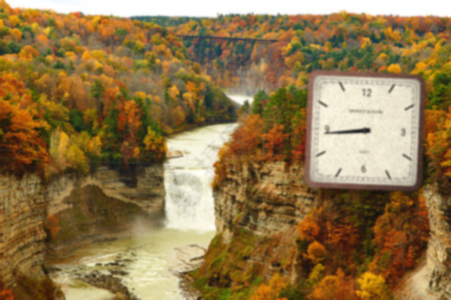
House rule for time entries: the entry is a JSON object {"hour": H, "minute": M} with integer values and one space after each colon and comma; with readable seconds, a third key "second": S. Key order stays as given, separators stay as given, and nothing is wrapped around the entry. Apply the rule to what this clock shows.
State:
{"hour": 8, "minute": 44}
